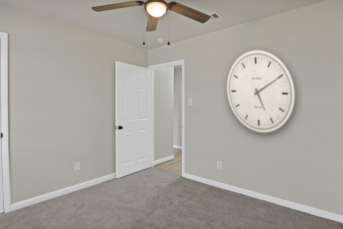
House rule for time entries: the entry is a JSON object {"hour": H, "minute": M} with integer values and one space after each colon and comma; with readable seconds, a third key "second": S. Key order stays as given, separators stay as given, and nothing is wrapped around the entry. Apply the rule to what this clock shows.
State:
{"hour": 5, "minute": 10}
